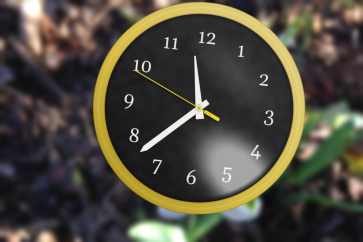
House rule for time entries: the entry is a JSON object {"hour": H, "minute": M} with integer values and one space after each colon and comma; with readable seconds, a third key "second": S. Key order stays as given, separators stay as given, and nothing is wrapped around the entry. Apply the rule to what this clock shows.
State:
{"hour": 11, "minute": 37, "second": 49}
